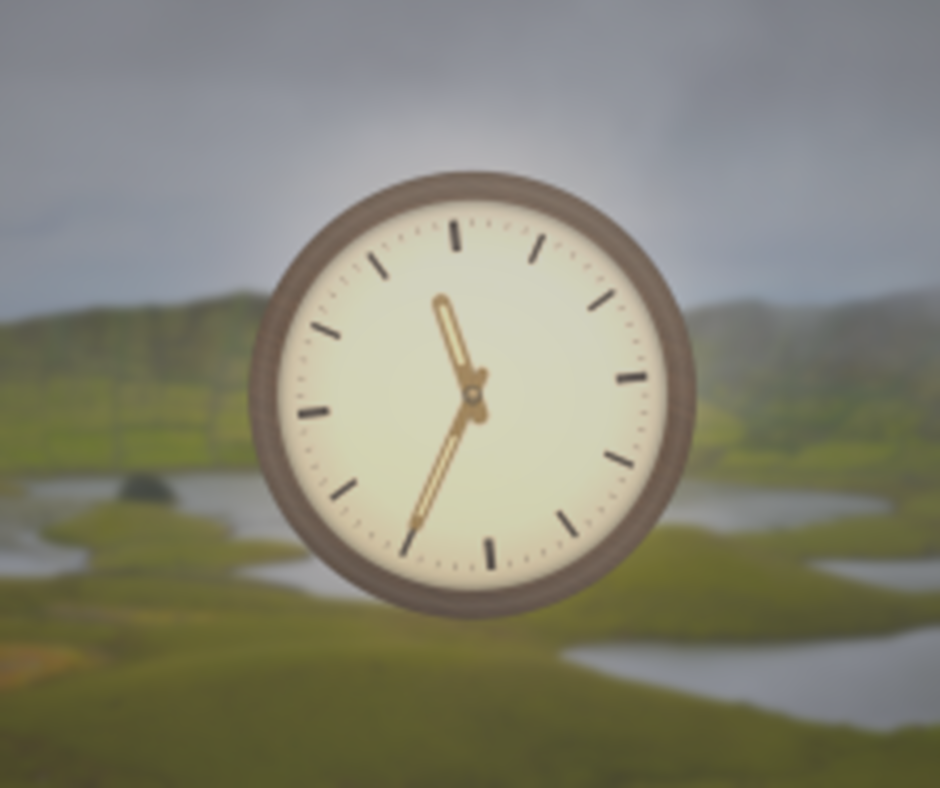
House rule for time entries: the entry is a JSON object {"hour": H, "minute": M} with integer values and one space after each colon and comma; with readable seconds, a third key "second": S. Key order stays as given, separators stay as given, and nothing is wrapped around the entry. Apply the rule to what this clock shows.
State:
{"hour": 11, "minute": 35}
